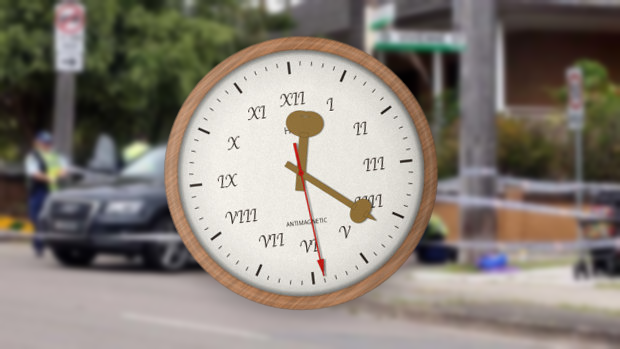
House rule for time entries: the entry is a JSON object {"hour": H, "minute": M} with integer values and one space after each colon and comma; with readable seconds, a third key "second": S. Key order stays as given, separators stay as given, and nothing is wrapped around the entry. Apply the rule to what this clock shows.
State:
{"hour": 12, "minute": 21, "second": 29}
